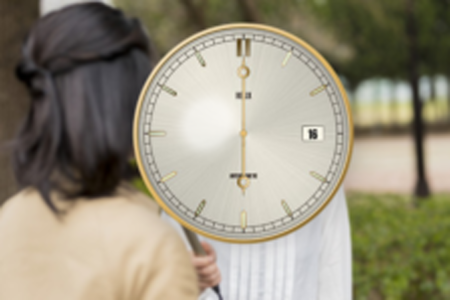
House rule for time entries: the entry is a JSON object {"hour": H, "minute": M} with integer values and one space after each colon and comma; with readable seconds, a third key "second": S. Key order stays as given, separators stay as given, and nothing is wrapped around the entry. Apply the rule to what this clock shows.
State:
{"hour": 6, "minute": 0}
